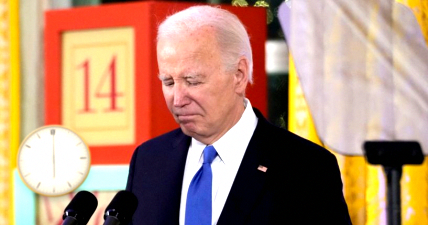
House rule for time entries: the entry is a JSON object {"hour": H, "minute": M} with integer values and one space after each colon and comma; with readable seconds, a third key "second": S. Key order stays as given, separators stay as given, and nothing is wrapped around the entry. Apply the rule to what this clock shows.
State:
{"hour": 6, "minute": 0}
